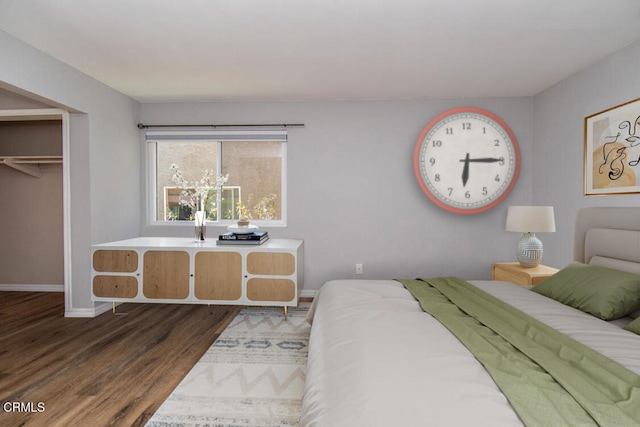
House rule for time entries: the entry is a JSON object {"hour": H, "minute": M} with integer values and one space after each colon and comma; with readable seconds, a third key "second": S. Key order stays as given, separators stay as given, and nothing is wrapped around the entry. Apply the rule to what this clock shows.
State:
{"hour": 6, "minute": 15}
